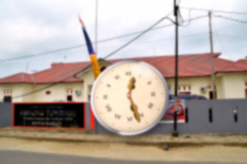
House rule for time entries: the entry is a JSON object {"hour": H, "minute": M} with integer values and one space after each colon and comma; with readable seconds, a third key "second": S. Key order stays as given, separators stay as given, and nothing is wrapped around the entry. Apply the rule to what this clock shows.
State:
{"hour": 12, "minute": 27}
